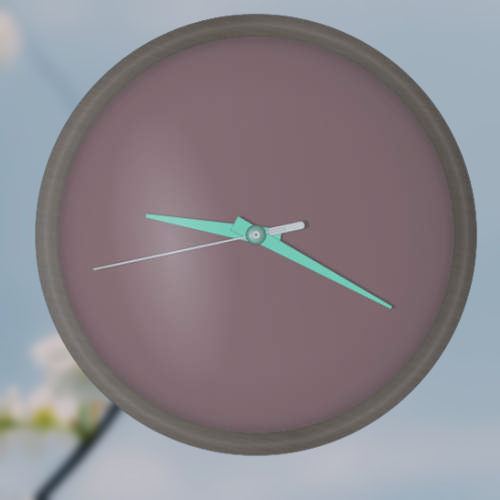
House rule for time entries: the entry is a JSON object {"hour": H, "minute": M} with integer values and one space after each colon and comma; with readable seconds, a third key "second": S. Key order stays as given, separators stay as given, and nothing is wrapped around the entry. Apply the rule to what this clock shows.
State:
{"hour": 9, "minute": 19, "second": 43}
